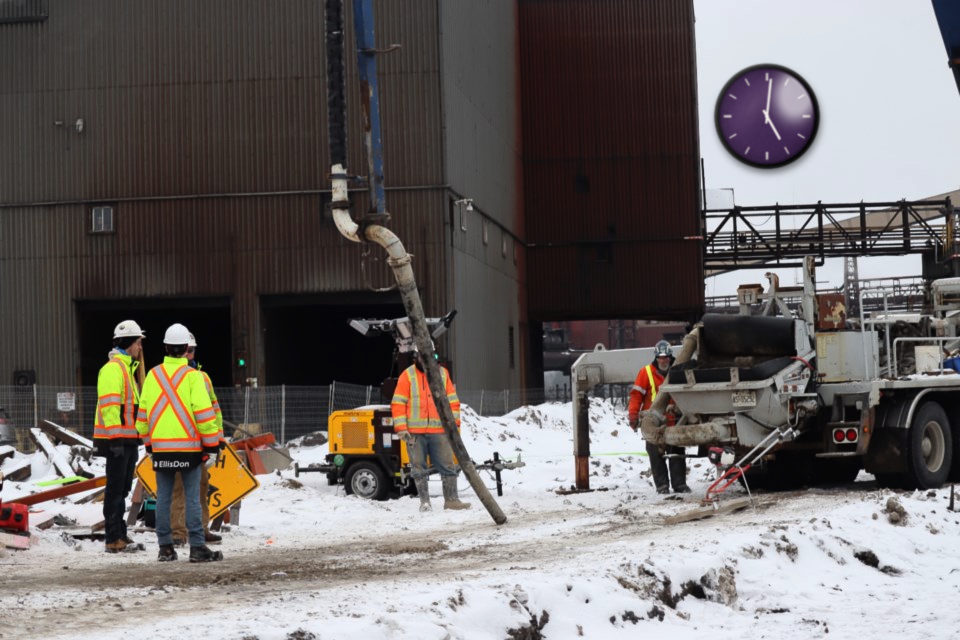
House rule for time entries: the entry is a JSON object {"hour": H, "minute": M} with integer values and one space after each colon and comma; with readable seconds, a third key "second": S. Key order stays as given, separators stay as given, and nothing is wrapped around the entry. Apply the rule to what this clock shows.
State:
{"hour": 5, "minute": 1}
